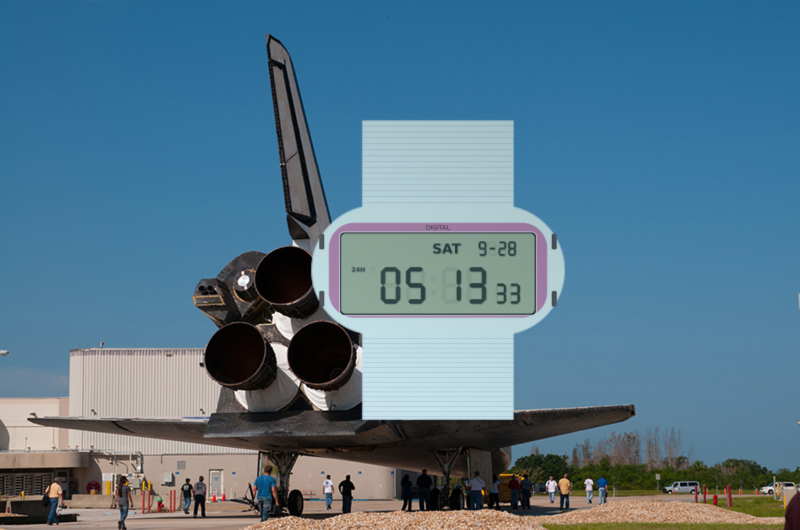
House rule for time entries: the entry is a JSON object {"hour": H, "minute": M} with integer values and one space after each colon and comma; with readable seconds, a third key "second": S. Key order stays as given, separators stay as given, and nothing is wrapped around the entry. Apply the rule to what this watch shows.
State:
{"hour": 5, "minute": 13, "second": 33}
